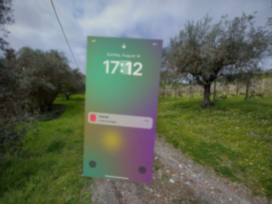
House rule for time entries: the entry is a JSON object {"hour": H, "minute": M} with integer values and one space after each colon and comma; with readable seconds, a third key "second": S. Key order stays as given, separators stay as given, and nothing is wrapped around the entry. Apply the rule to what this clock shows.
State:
{"hour": 17, "minute": 12}
